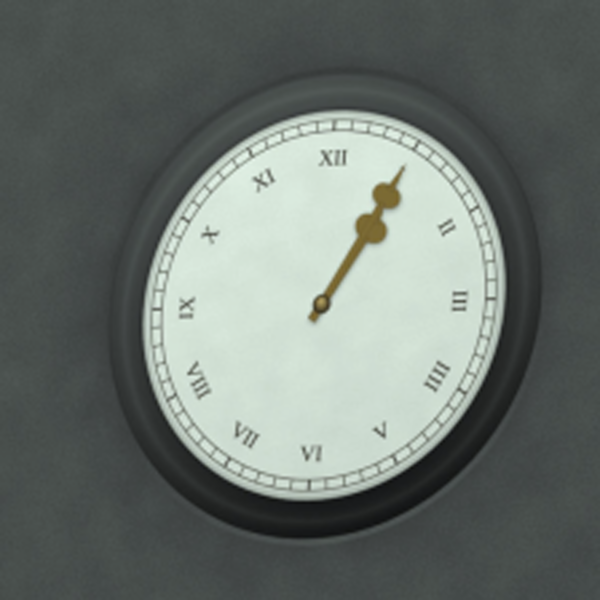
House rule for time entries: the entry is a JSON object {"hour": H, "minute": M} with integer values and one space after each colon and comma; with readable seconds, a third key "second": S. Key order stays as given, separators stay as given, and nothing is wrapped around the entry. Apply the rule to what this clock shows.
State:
{"hour": 1, "minute": 5}
